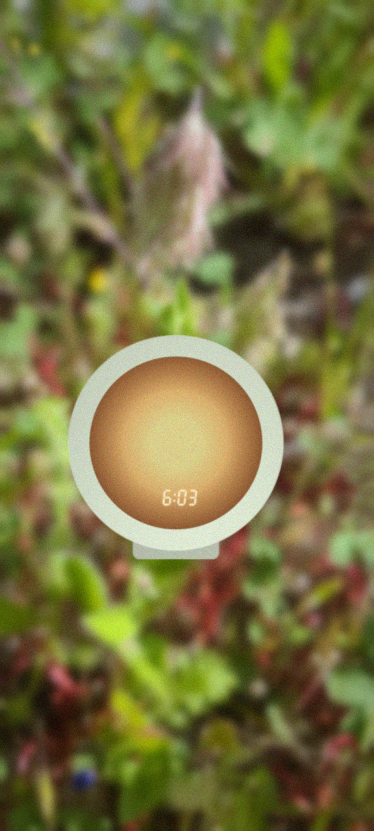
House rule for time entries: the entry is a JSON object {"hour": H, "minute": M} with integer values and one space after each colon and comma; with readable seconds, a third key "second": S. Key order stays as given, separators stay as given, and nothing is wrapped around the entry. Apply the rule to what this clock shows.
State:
{"hour": 6, "minute": 3}
